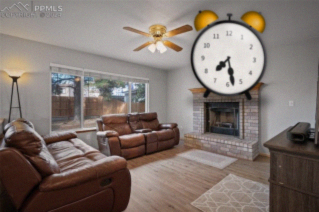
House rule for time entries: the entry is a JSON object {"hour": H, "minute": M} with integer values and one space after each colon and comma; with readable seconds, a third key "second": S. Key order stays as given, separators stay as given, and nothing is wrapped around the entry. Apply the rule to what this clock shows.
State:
{"hour": 7, "minute": 28}
